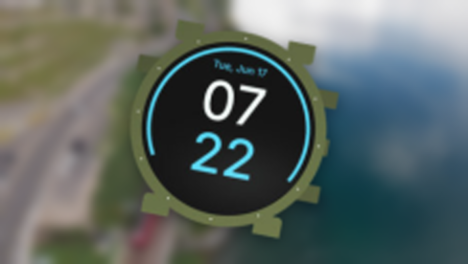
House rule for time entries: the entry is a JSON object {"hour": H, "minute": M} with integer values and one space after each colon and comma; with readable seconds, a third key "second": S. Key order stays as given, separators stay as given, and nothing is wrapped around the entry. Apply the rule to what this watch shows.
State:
{"hour": 7, "minute": 22}
